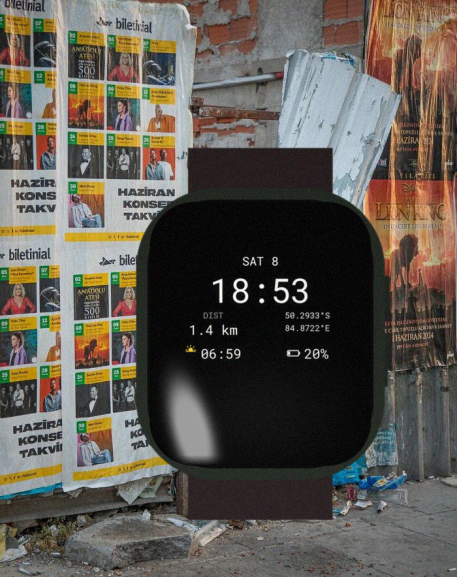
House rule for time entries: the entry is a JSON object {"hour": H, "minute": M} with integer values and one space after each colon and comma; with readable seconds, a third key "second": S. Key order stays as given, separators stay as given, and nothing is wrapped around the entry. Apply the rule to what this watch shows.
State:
{"hour": 18, "minute": 53}
